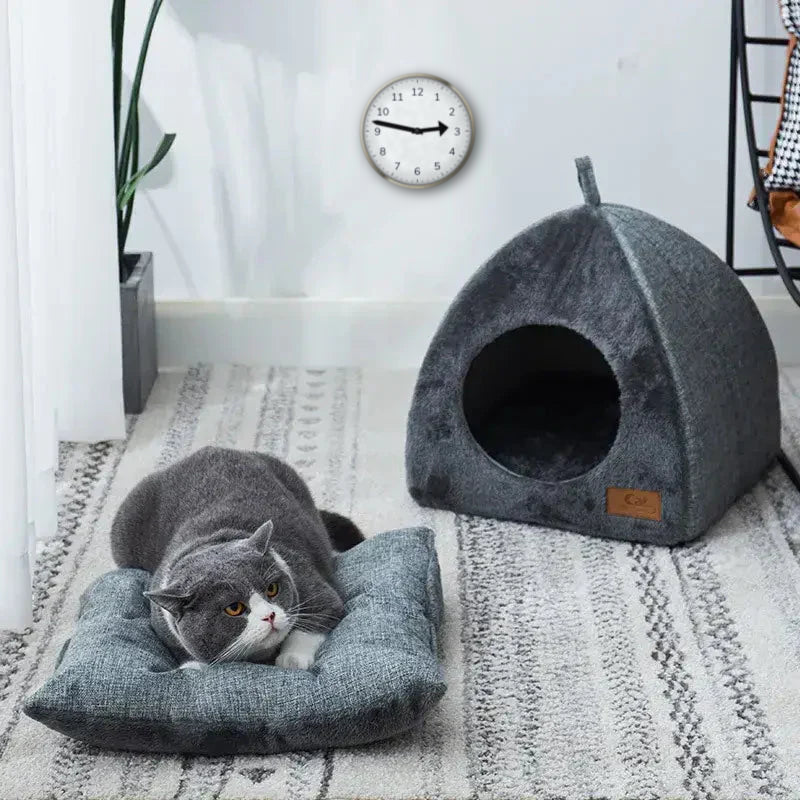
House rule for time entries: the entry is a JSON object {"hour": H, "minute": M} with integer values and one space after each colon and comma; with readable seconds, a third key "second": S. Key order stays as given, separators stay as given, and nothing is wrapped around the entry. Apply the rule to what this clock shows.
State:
{"hour": 2, "minute": 47}
